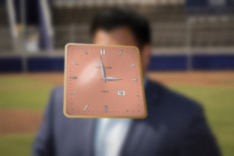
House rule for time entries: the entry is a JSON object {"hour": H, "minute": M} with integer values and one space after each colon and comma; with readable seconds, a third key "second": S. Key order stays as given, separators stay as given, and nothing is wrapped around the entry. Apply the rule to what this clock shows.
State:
{"hour": 2, "minute": 59}
